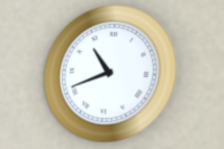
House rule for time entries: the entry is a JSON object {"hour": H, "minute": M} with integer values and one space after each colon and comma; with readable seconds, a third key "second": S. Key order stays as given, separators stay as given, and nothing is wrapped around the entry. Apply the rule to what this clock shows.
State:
{"hour": 10, "minute": 41}
